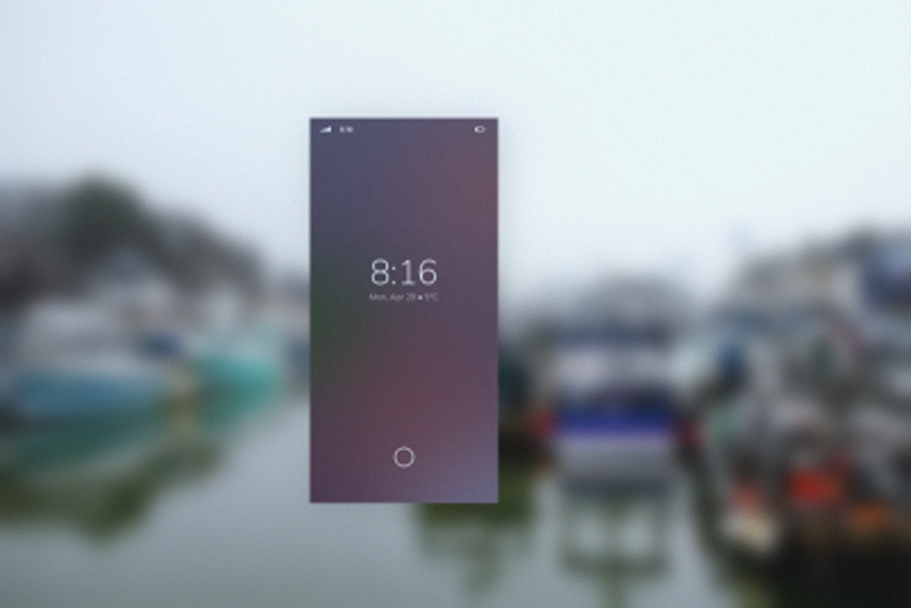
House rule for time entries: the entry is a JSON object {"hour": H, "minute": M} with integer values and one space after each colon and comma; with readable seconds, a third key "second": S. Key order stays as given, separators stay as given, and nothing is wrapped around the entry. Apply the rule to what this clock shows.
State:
{"hour": 8, "minute": 16}
